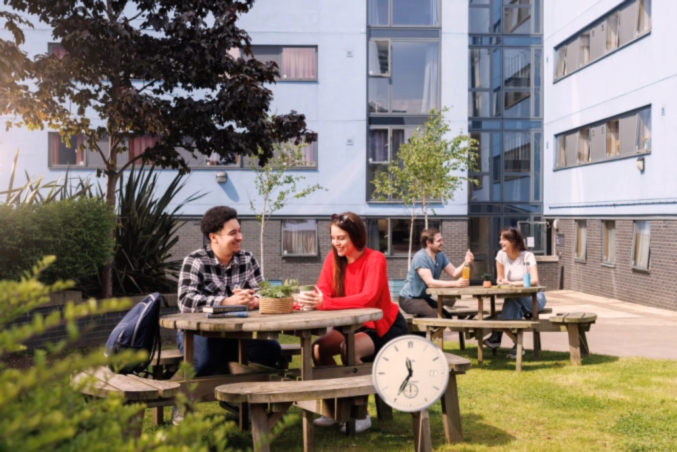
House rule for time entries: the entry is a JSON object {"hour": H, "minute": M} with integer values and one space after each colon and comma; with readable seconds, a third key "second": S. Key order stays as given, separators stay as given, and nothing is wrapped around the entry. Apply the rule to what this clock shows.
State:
{"hour": 11, "minute": 35}
